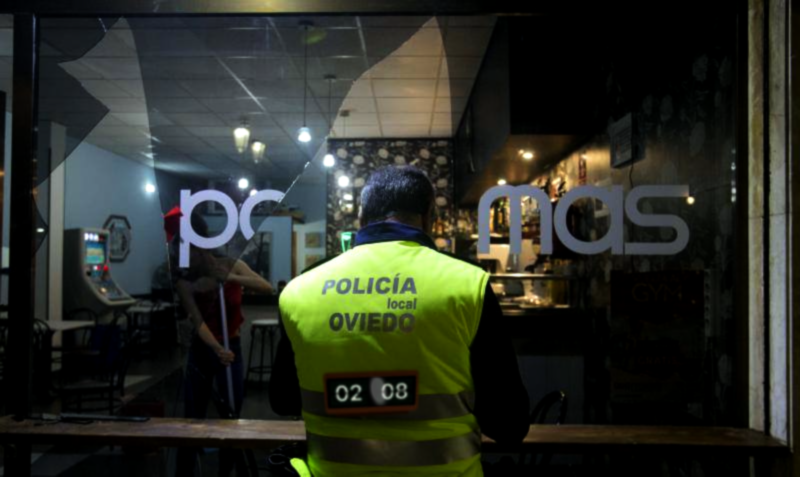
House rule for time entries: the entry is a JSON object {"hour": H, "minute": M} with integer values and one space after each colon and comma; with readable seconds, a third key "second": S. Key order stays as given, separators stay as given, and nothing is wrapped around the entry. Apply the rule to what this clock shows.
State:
{"hour": 2, "minute": 8}
